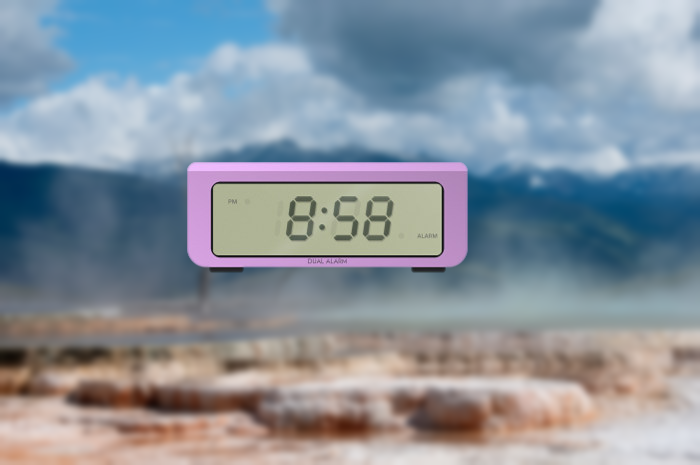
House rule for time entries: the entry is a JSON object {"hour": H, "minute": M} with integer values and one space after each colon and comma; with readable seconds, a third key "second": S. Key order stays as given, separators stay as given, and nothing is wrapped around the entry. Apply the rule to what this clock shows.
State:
{"hour": 8, "minute": 58}
